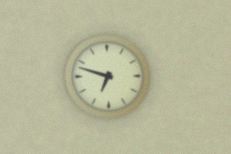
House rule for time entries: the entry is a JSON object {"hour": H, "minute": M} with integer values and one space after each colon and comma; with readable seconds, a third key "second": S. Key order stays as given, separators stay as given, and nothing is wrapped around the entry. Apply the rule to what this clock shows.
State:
{"hour": 6, "minute": 48}
